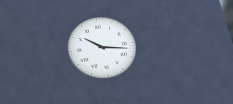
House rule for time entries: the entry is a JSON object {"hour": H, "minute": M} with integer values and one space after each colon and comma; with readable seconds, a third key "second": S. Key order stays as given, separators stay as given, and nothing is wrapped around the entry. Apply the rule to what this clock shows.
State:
{"hour": 10, "minute": 17}
